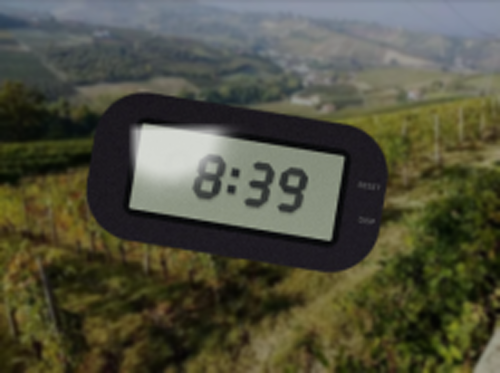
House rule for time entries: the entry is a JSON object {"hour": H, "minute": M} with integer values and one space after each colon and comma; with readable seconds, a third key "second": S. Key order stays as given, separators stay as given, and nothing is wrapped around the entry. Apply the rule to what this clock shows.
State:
{"hour": 8, "minute": 39}
